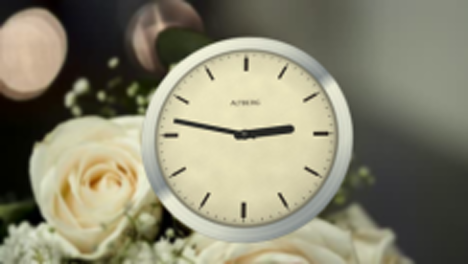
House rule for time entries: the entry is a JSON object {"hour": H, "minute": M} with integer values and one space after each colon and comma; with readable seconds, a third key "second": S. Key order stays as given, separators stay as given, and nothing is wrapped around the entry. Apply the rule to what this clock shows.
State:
{"hour": 2, "minute": 47}
